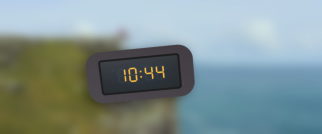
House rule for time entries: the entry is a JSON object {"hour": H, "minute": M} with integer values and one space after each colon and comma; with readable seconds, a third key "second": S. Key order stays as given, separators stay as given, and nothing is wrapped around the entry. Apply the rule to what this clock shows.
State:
{"hour": 10, "minute": 44}
